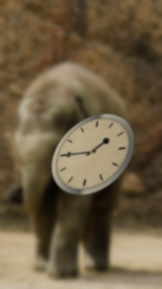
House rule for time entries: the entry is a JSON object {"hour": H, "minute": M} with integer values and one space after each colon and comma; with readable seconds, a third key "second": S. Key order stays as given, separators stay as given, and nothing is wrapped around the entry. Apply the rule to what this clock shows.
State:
{"hour": 1, "minute": 45}
